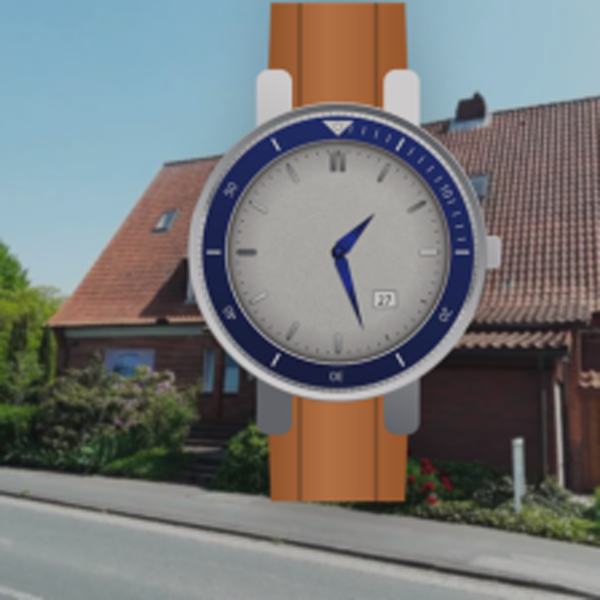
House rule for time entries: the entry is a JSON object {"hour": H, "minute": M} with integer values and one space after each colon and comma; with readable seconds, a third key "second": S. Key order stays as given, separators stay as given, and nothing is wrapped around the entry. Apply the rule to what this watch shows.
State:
{"hour": 1, "minute": 27}
